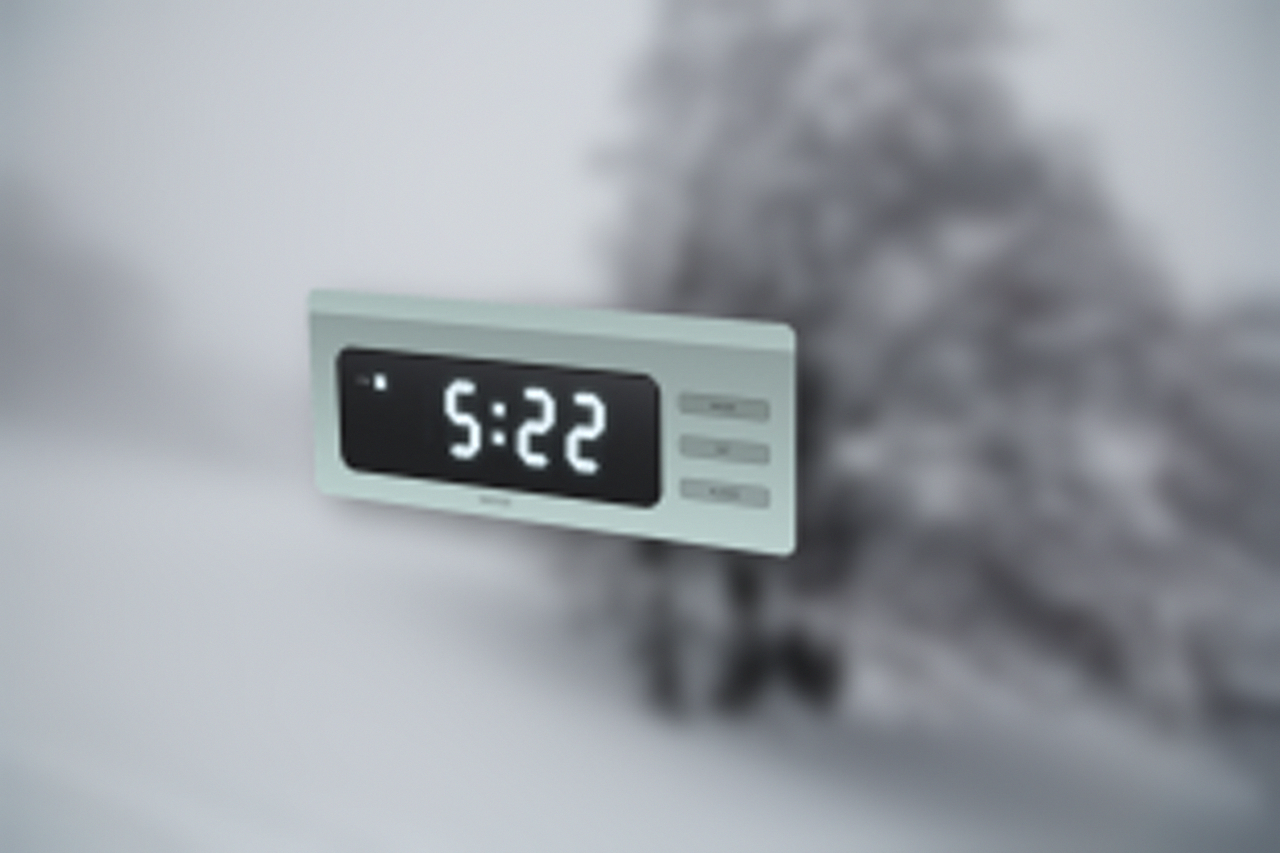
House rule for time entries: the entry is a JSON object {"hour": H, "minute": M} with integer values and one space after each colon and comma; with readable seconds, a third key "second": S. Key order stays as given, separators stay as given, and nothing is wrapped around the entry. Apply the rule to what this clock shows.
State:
{"hour": 5, "minute": 22}
